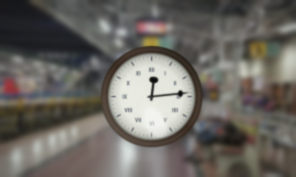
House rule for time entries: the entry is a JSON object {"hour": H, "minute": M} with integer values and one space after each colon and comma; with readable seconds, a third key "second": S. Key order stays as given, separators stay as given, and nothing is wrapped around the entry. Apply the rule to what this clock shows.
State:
{"hour": 12, "minute": 14}
